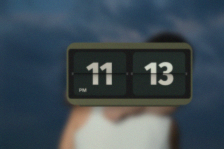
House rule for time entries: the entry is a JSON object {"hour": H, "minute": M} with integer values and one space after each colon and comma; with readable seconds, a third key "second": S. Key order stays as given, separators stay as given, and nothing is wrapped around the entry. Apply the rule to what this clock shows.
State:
{"hour": 11, "minute": 13}
